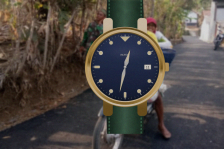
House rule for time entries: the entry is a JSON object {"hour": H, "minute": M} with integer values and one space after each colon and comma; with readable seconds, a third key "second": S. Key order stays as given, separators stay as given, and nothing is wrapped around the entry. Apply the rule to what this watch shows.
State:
{"hour": 12, "minute": 32}
